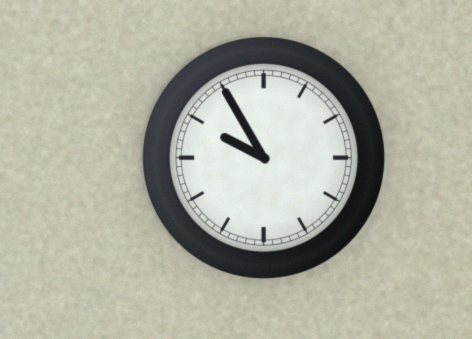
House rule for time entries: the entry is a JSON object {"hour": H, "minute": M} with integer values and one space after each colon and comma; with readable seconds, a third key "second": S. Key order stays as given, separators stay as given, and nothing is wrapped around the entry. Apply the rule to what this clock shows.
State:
{"hour": 9, "minute": 55}
